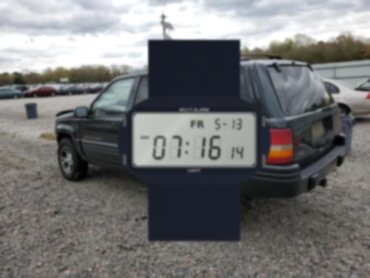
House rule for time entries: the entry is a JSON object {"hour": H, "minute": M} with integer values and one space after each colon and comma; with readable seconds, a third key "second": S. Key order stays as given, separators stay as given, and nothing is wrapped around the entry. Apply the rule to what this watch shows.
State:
{"hour": 7, "minute": 16, "second": 14}
